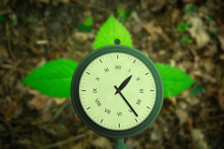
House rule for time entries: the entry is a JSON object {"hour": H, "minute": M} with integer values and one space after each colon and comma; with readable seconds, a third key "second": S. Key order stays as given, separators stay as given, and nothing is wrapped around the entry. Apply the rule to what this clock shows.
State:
{"hour": 1, "minute": 24}
